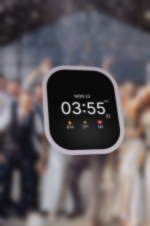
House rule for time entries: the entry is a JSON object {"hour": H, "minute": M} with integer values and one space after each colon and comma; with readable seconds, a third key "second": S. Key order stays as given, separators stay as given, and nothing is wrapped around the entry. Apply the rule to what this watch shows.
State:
{"hour": 3, "minute": 55}
